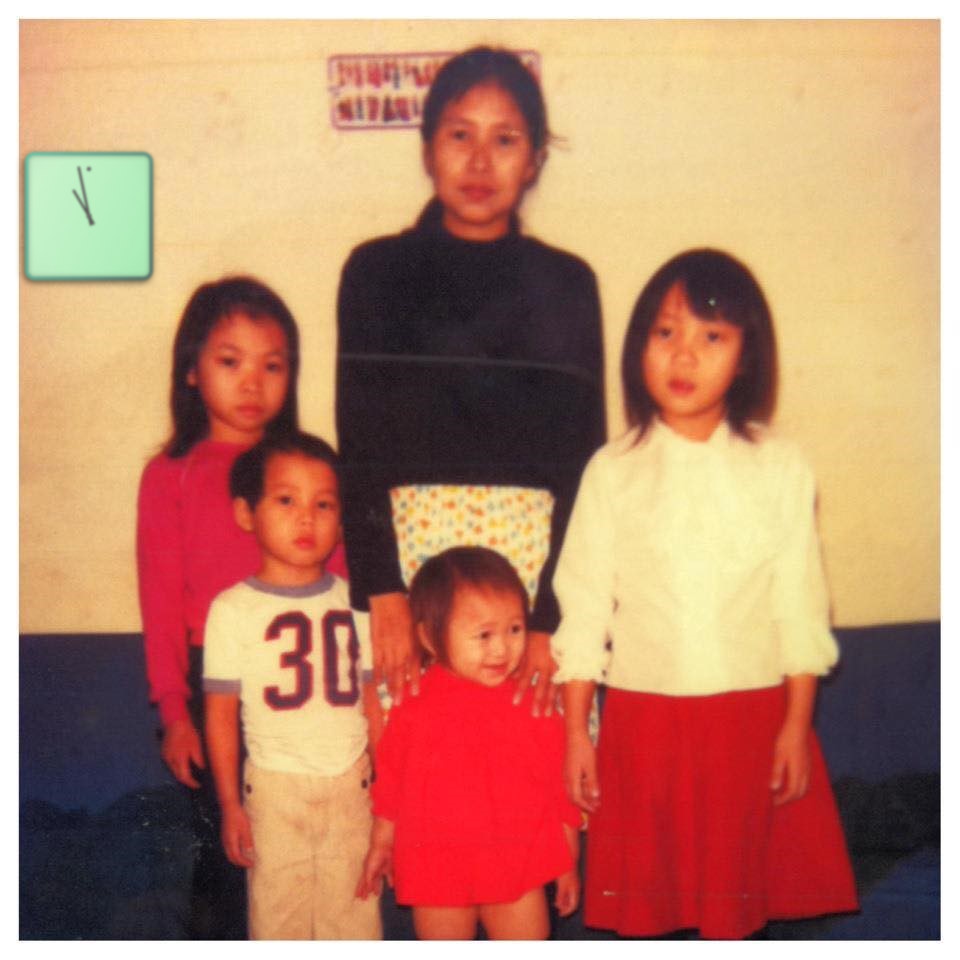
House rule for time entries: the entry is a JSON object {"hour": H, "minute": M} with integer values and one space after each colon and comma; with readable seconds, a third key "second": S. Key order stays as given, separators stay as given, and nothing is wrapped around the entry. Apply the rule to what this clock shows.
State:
{"hour": 10, "minute": 58}
